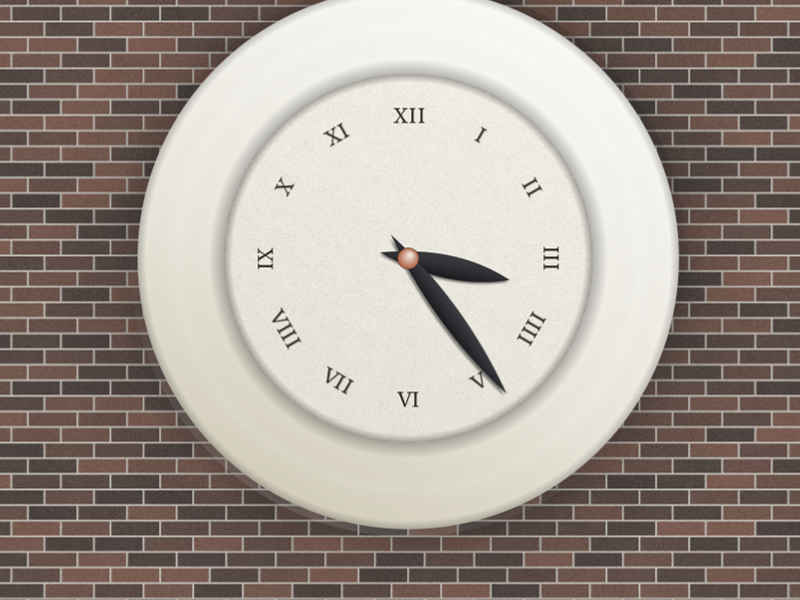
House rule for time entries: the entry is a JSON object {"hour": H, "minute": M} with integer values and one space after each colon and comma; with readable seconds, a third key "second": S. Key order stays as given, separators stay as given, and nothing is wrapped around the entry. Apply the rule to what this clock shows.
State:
{"hour": 3, "minute": 24}
